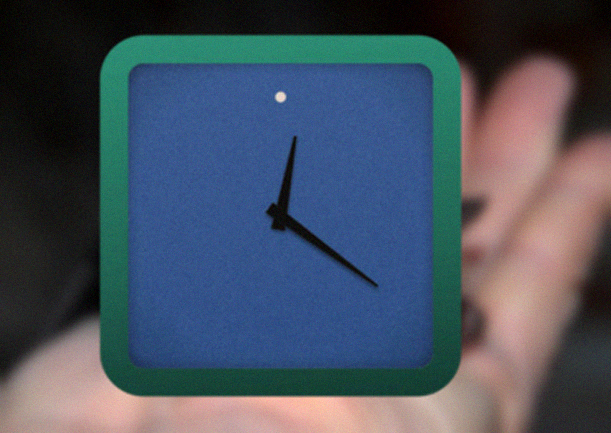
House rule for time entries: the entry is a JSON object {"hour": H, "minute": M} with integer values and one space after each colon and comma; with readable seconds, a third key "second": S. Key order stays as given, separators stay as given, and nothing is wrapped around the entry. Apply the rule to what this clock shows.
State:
{"hour": 12, "minute": 21}
